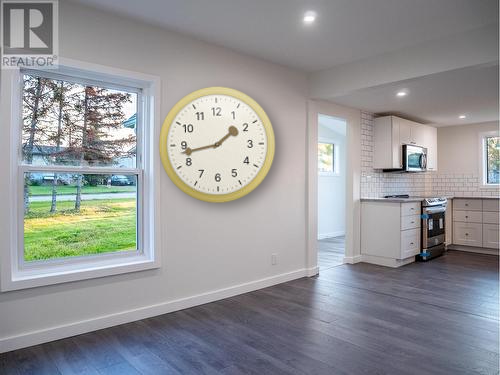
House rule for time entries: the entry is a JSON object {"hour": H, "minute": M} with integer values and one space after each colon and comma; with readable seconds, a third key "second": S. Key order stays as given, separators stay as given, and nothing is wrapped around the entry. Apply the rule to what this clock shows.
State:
{"hour": 1, "minute": 43}
